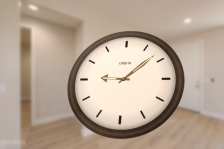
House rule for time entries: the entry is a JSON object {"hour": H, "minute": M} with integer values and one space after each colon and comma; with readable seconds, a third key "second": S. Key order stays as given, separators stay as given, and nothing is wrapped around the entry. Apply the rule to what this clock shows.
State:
{"hour": 9, "minute": 8}
